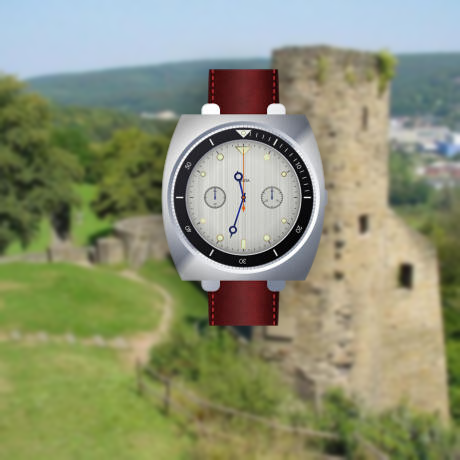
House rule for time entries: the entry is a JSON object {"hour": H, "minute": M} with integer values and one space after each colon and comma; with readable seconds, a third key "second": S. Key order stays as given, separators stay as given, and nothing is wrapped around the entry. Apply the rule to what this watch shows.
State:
{"hour": 11, "minute": 33}
